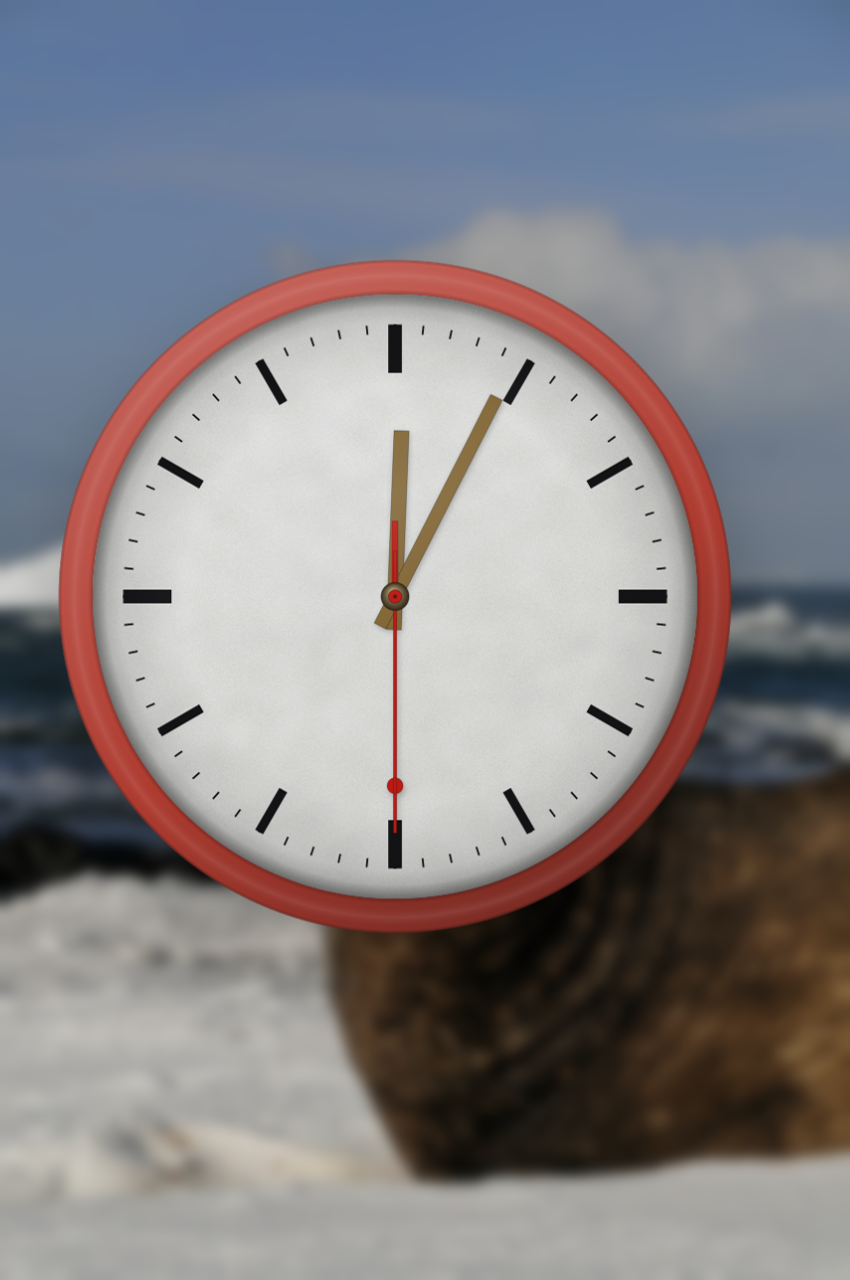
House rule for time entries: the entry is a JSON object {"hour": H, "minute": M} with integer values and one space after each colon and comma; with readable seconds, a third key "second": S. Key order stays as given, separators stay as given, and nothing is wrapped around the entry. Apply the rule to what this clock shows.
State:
{"hour": 12, "minute": 4, "second": 30}
